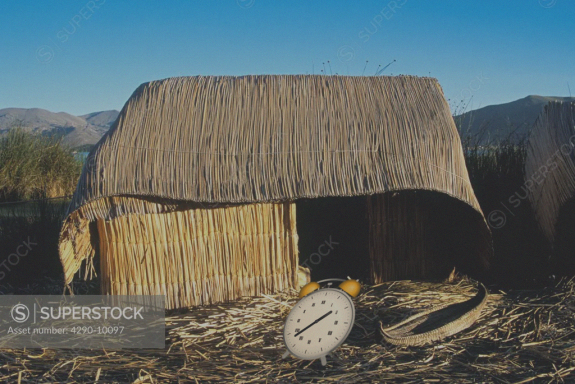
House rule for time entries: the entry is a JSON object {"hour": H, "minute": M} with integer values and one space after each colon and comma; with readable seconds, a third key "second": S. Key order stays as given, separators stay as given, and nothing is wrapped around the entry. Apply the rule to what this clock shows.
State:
{"hour": 1, "minute": 38}
